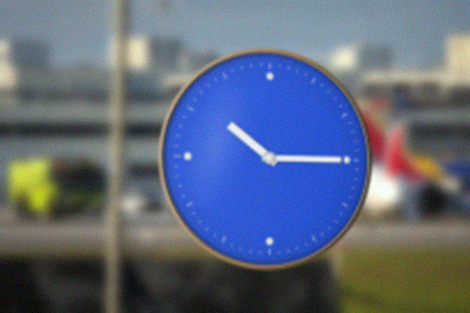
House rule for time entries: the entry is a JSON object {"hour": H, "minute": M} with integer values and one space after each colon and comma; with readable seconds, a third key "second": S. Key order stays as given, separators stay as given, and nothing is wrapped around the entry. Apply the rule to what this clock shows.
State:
{"hour": 10, "minute": 15}
